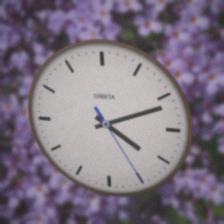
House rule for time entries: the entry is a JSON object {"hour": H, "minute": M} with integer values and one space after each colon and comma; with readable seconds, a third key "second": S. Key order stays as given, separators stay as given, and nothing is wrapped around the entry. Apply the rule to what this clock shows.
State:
{"hour": 4, "minute": 11, "second": 25}
